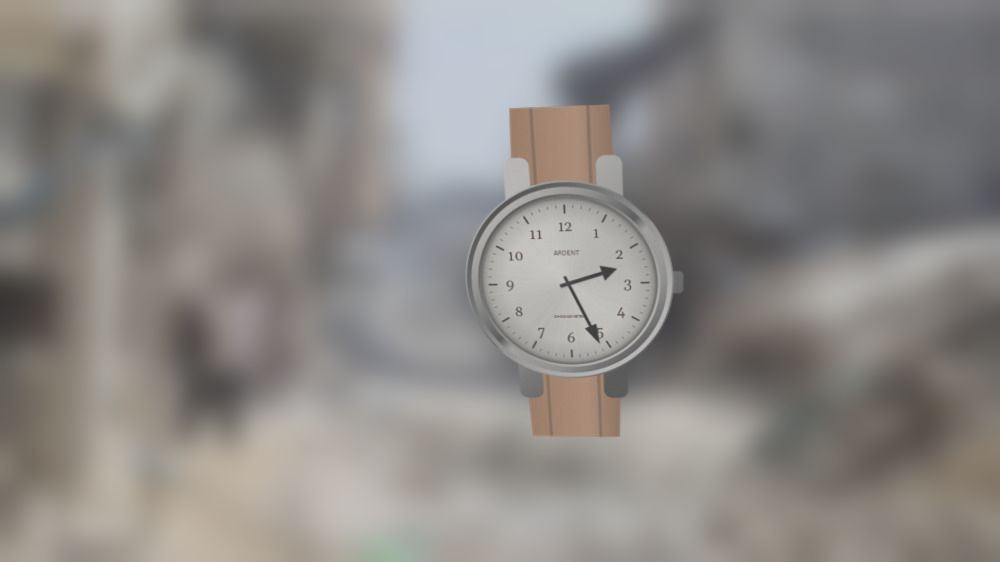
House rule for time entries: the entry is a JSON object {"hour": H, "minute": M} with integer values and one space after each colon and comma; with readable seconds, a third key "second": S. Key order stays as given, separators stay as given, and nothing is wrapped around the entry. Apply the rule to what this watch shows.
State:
{"hour": 2, "minute": 26}
